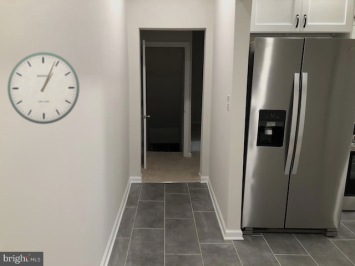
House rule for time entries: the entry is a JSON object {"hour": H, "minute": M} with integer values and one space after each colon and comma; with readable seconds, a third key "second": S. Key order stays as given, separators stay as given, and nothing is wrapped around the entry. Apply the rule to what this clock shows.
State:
{"hour": 1, "minute": 4}
